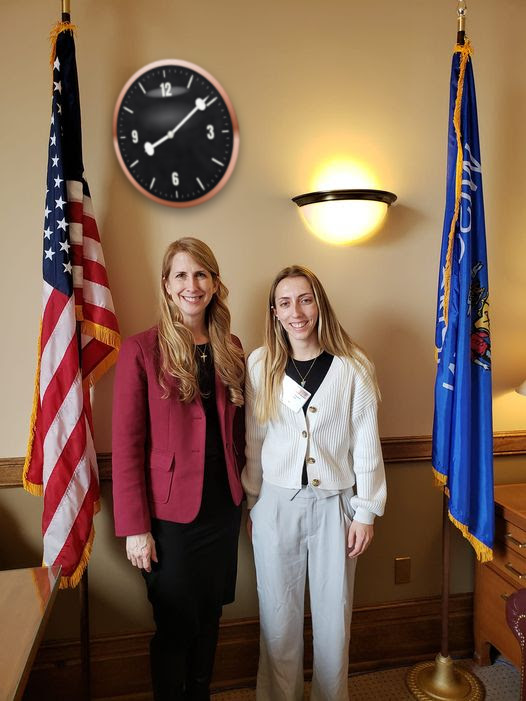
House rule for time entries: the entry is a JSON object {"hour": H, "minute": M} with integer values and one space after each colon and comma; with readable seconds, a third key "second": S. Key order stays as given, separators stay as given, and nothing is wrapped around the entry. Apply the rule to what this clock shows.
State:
{"hour": 8, "minute": 9}
